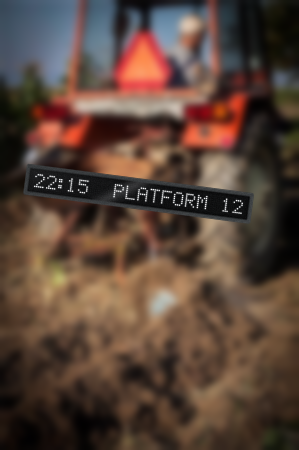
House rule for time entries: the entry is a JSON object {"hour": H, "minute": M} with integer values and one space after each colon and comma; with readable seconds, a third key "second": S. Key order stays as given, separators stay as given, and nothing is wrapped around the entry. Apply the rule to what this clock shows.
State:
{"hour": 22, "minute": 15}
